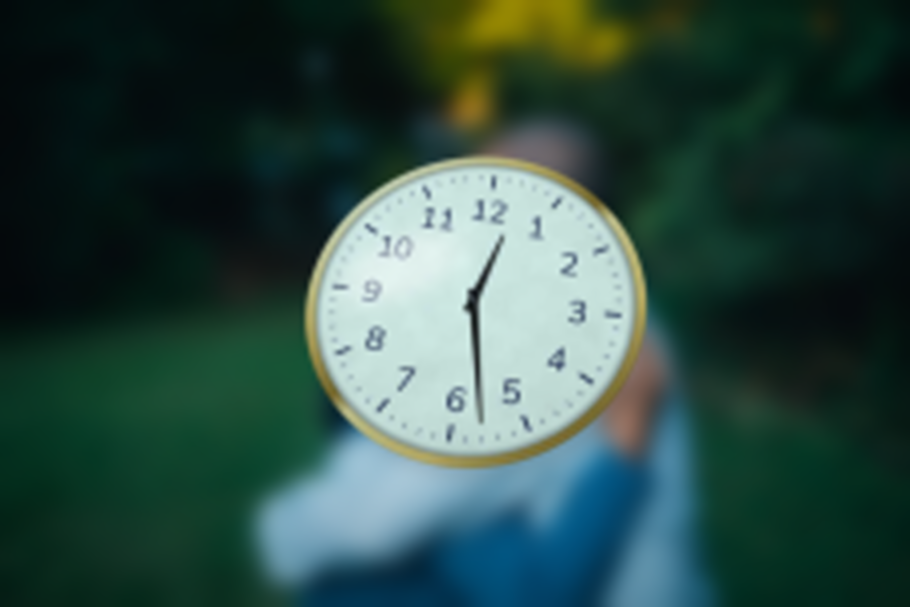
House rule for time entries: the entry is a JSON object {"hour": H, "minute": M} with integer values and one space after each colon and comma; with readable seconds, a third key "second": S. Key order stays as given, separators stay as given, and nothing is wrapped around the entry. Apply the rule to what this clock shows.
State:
{"hour": 12, "minute": 28}
